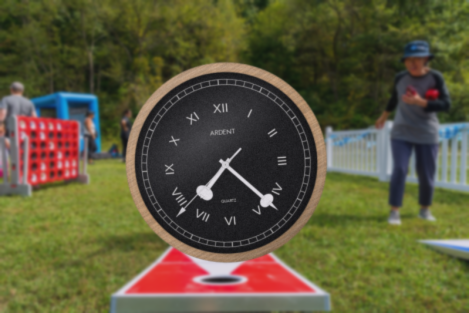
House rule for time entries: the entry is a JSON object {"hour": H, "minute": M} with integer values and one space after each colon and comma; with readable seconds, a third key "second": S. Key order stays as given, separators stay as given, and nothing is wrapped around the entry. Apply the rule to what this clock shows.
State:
{"hour": 7, "minute": 22, "second": 38}
